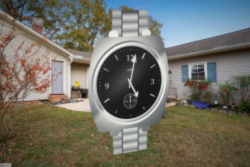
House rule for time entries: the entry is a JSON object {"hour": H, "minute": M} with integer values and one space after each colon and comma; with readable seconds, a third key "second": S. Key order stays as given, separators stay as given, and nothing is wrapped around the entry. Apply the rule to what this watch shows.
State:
{"hour": 5, "minute": 2}
